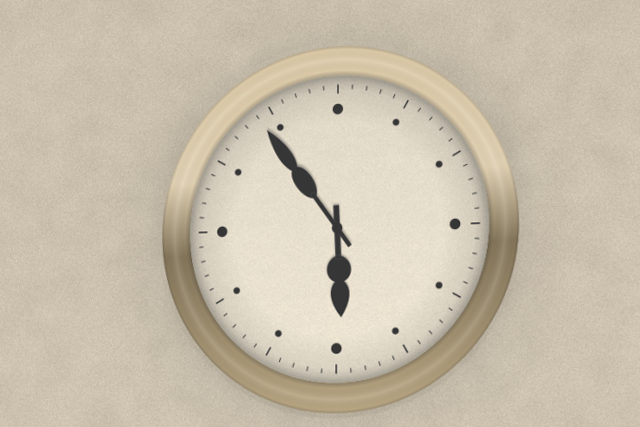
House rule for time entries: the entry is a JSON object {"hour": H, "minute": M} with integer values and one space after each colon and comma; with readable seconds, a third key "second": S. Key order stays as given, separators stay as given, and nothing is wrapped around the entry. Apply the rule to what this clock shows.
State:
{"hour": 5, "minute": 54}
